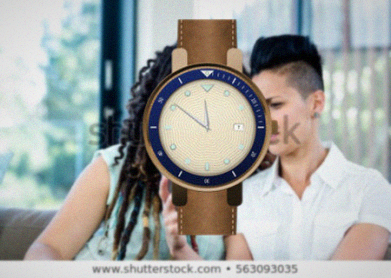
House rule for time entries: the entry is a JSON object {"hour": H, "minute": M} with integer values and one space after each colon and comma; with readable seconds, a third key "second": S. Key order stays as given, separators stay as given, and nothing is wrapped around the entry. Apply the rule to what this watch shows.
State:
{"hour": 11, "minute": 51}
